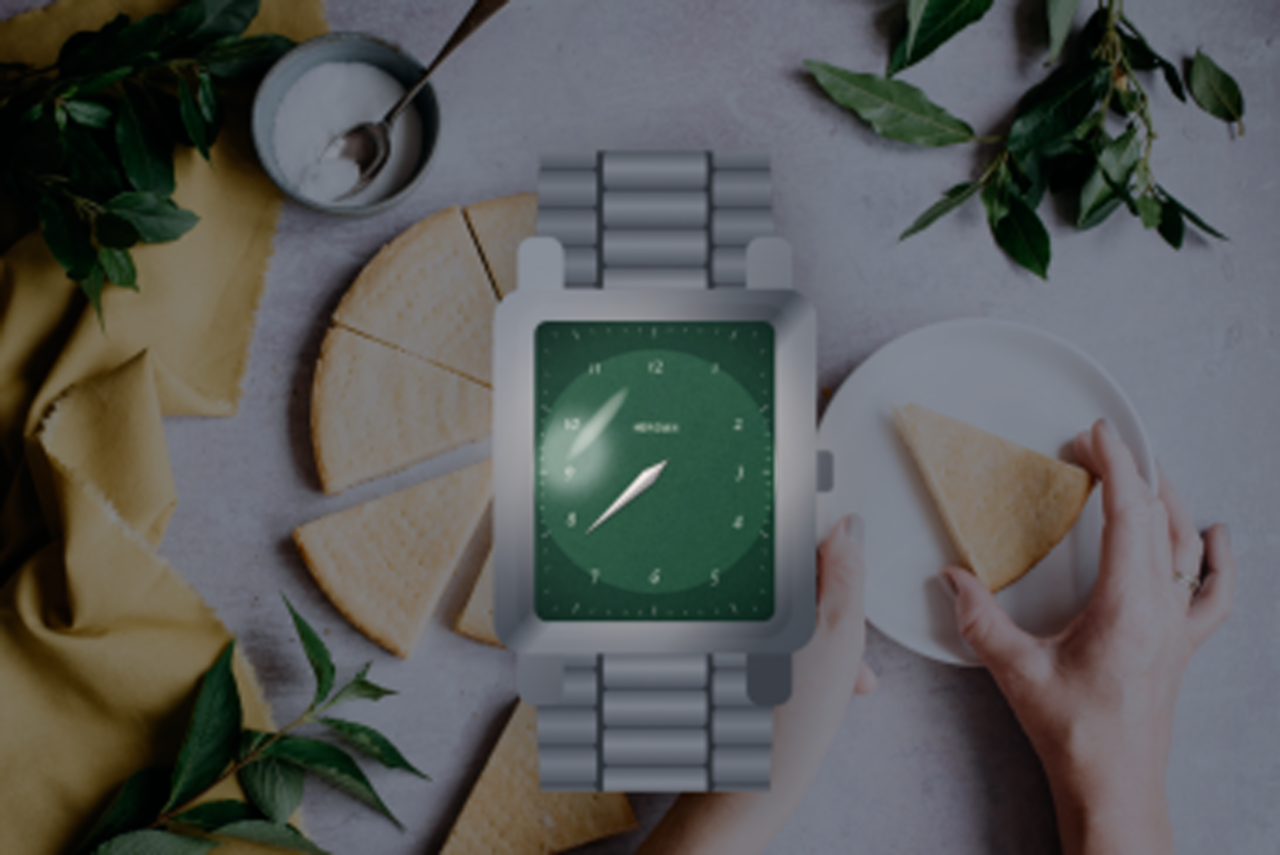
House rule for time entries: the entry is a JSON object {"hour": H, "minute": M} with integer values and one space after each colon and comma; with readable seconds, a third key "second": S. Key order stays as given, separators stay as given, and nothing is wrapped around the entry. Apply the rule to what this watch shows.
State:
{"hour": 7, "minute": 38}
